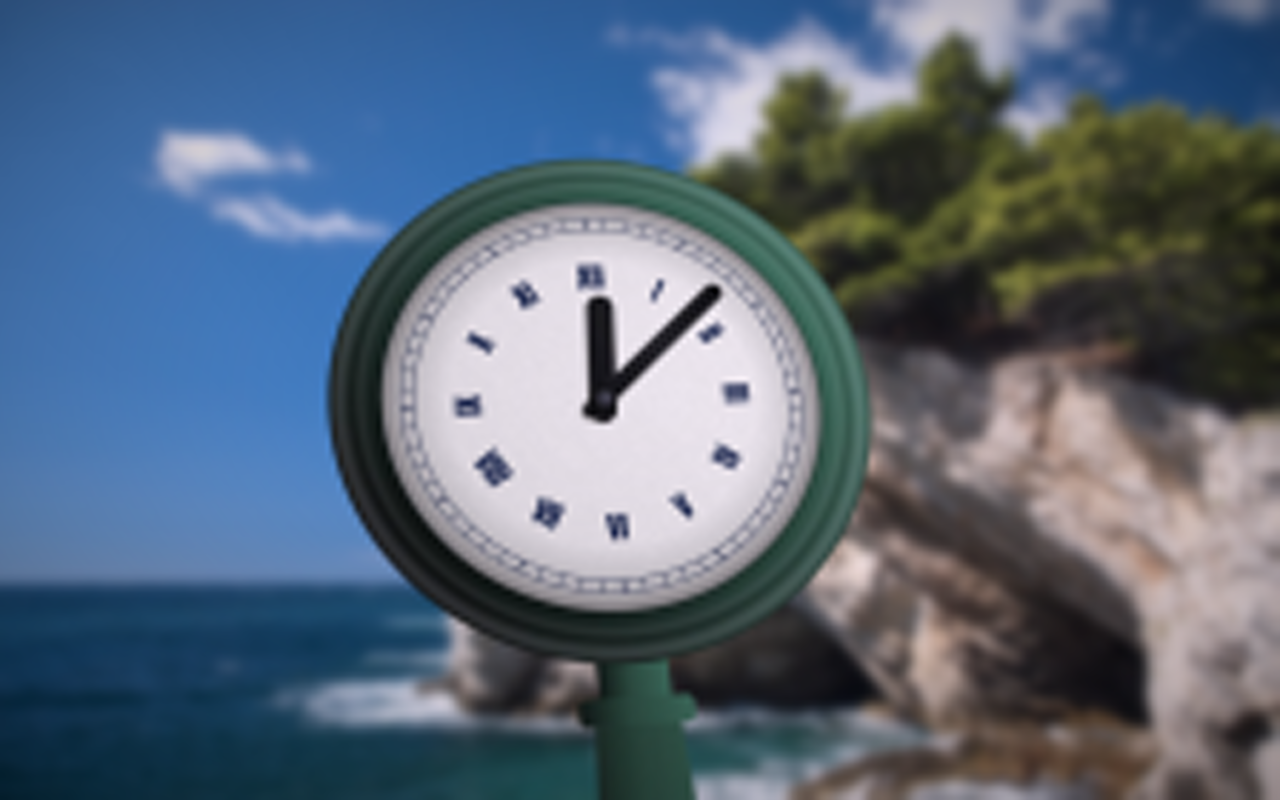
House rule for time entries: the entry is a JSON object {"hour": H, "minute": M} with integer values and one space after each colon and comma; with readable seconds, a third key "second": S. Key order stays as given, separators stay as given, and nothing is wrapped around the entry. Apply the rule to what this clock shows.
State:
{"hour": 12, "minute": 8}
